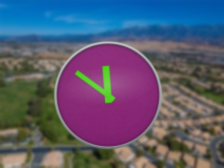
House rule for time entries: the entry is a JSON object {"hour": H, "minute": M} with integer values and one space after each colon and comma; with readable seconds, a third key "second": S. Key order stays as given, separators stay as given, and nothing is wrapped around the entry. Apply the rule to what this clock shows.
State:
{"hour": 11, "minute": 51}
